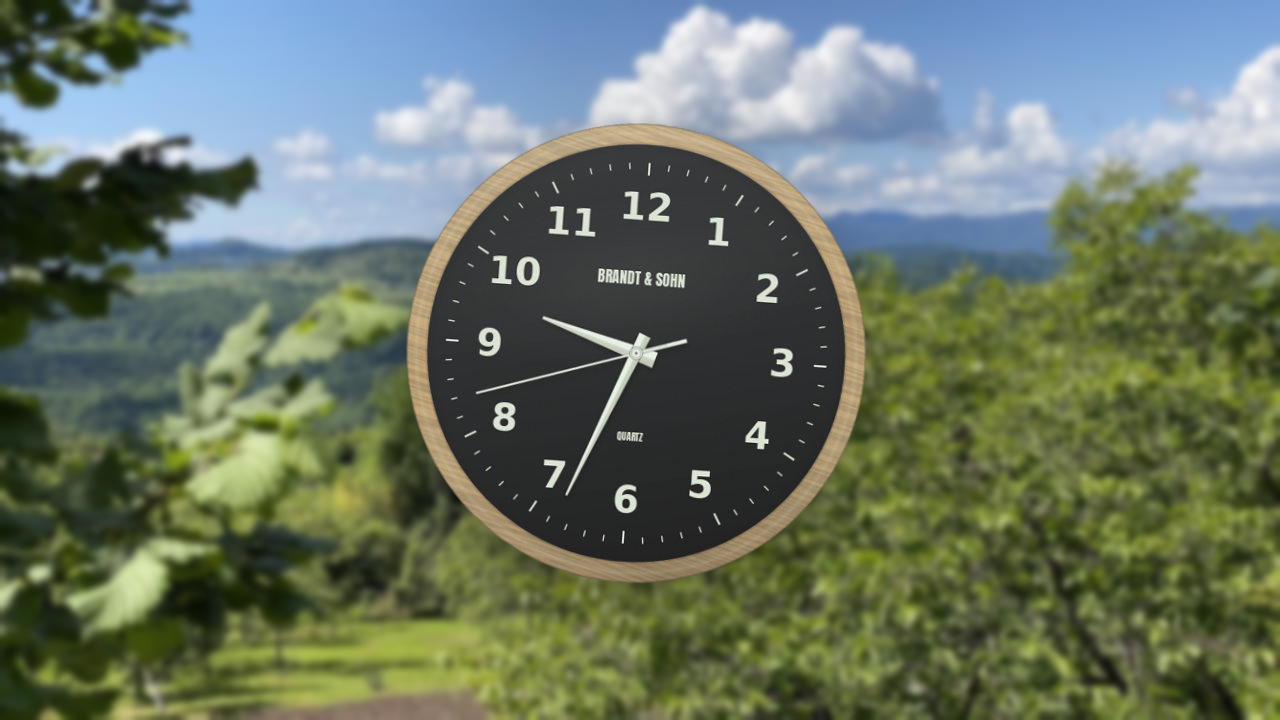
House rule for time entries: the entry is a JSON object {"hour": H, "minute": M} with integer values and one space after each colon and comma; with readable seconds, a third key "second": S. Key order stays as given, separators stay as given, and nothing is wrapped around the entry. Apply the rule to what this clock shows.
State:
{"hour": 9, "minute": 33, "second": 42}
